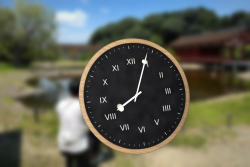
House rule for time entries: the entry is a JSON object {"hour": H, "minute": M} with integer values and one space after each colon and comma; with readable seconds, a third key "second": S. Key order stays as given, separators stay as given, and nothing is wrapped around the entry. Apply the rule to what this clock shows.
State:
{"hour": 8, "minute": 4}
